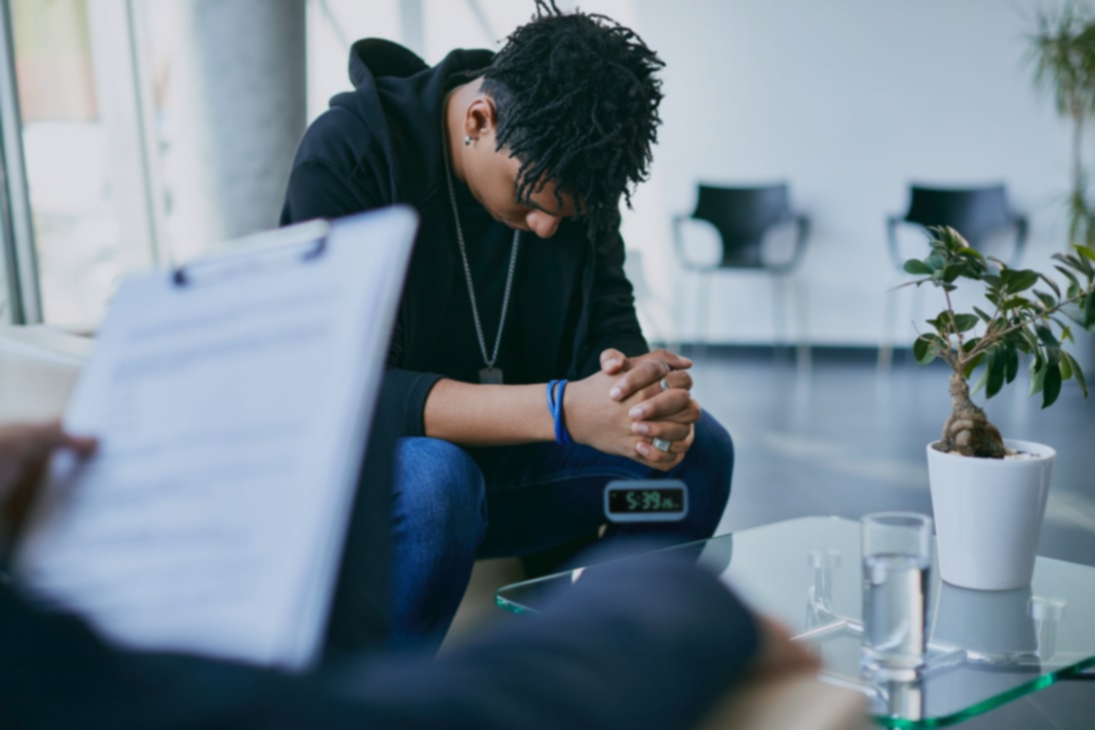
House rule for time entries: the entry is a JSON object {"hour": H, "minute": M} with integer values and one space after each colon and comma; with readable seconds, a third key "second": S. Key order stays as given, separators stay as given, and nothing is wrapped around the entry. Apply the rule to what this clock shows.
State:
{"hour": 5, "minute": 39}
